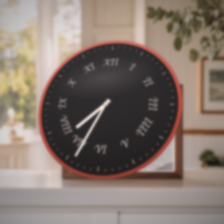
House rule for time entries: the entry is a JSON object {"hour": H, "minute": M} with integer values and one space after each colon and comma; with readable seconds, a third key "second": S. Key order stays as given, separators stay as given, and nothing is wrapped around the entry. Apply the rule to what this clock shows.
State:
{"hour": 7, "minute": 34}
